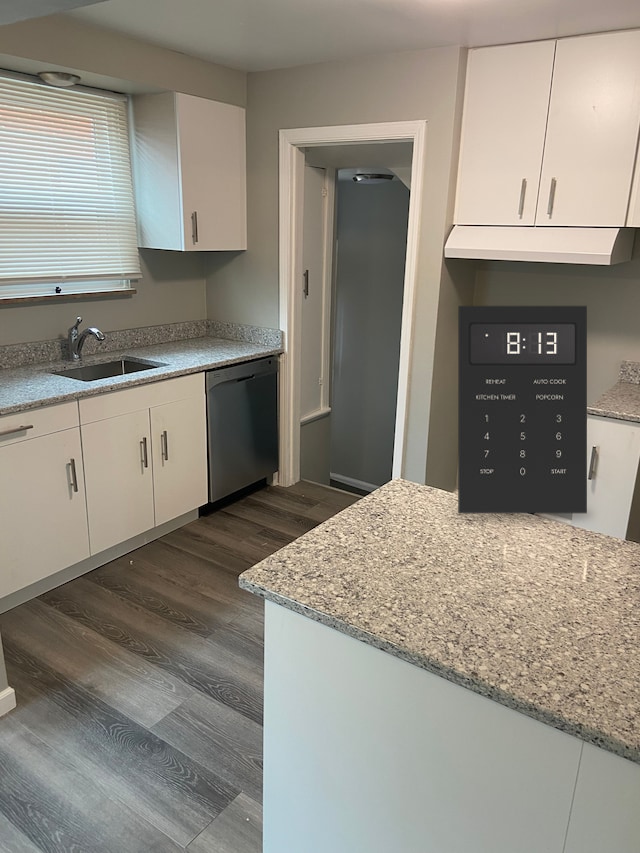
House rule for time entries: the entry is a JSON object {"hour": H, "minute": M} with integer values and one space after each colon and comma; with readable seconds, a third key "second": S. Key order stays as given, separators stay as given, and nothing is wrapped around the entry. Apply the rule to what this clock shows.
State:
{"hour": 8, "minute": 13}
